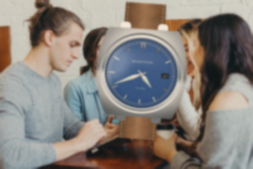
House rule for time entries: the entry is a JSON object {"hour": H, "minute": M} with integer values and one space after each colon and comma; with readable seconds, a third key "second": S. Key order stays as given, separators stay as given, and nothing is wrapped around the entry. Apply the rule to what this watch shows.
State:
{"hour": 4, "minute": 41}
